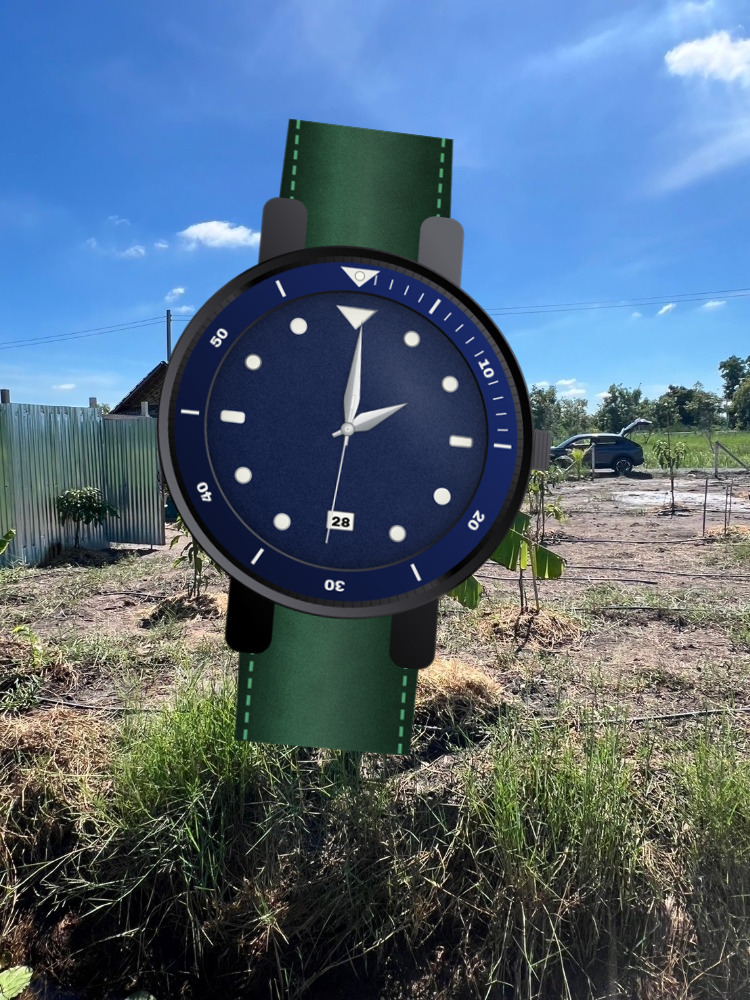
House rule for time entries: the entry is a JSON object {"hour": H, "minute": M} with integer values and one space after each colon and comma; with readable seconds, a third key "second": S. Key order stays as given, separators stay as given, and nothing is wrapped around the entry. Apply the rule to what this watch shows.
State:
{"hour": 2, "minute": 0, "second": 31}
